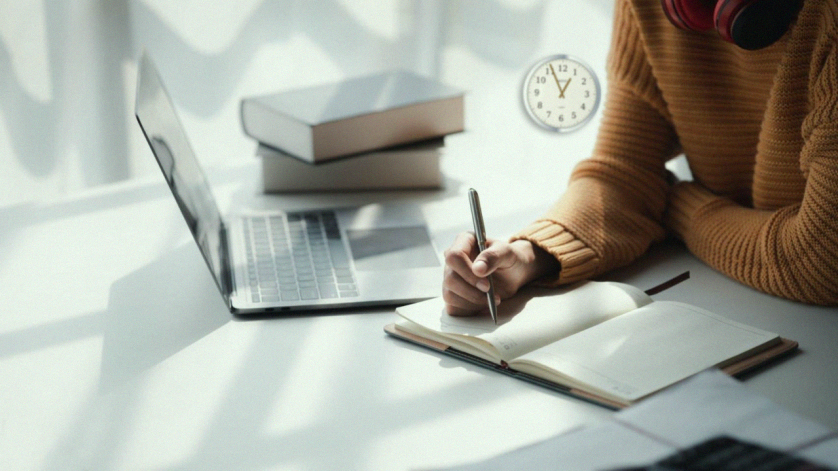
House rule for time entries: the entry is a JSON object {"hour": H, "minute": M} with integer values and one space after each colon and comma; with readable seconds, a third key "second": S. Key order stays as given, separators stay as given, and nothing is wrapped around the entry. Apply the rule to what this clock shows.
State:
{"hour": 12, "minute": 56}
